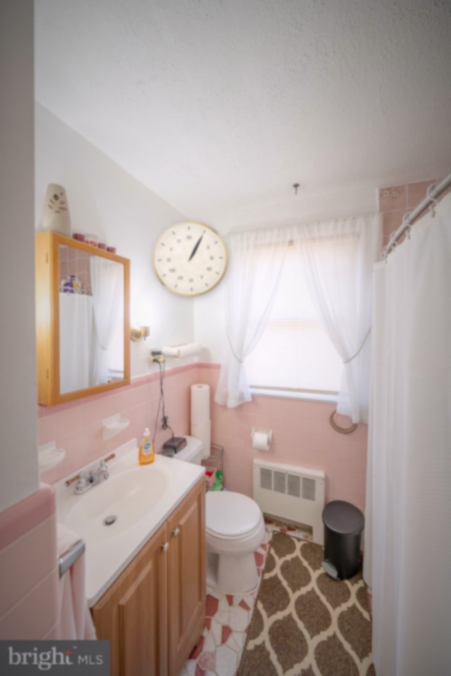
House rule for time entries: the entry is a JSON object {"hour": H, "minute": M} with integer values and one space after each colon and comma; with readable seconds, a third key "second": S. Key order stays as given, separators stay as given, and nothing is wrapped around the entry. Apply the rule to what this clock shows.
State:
{"hour": 1, "minute": 5}
